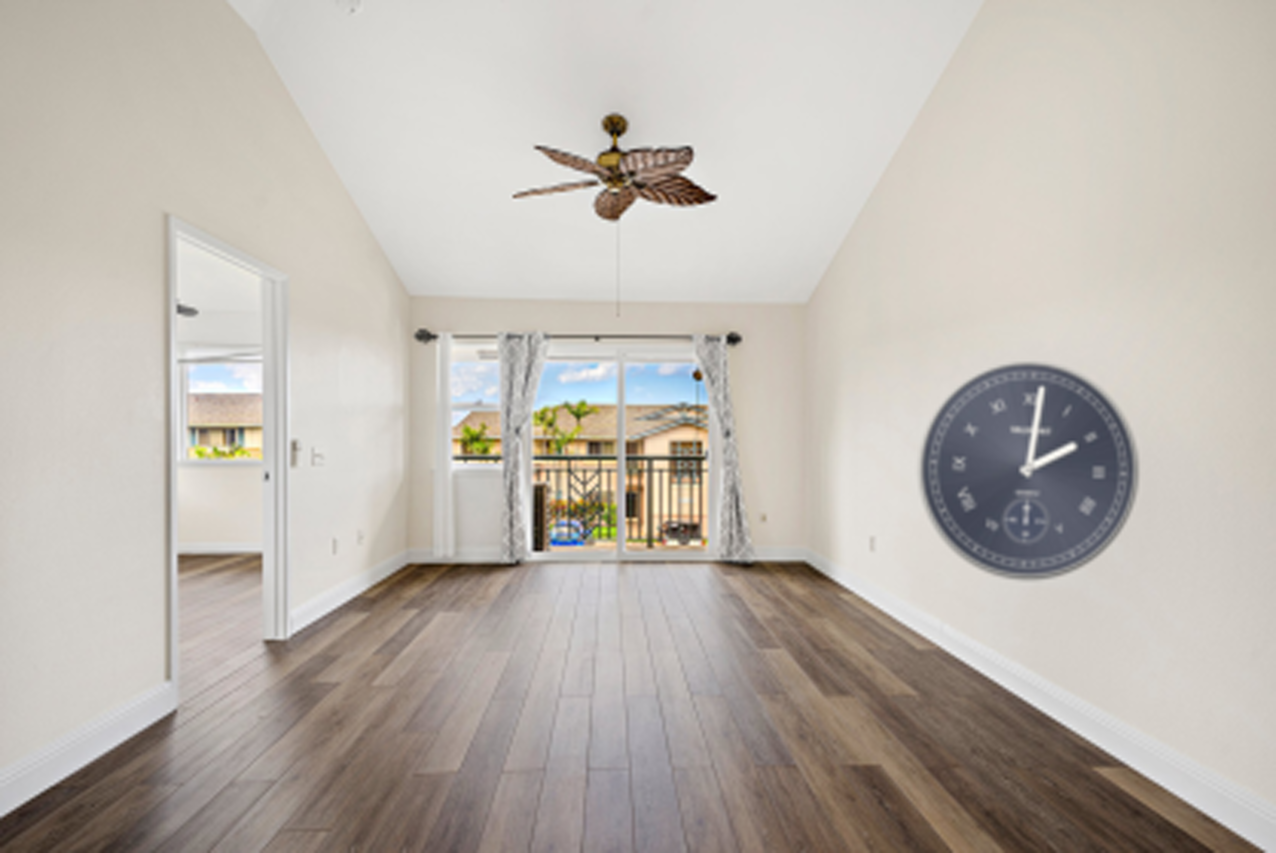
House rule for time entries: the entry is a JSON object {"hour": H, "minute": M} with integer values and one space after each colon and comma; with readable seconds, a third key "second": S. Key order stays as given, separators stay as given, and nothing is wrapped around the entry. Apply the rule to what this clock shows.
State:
{"hour": 2, "minute": 1}
